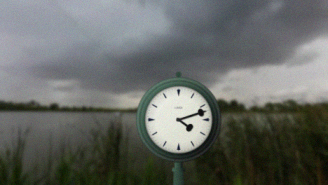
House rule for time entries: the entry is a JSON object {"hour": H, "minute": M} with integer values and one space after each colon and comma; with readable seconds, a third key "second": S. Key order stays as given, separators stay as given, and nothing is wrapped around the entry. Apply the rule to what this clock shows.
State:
{"hour": 4, "minute": 12}
